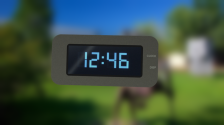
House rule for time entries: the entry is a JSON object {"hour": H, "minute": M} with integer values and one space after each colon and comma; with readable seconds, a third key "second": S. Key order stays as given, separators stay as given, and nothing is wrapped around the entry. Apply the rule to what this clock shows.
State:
{"hour": 12, "minute": 46}
